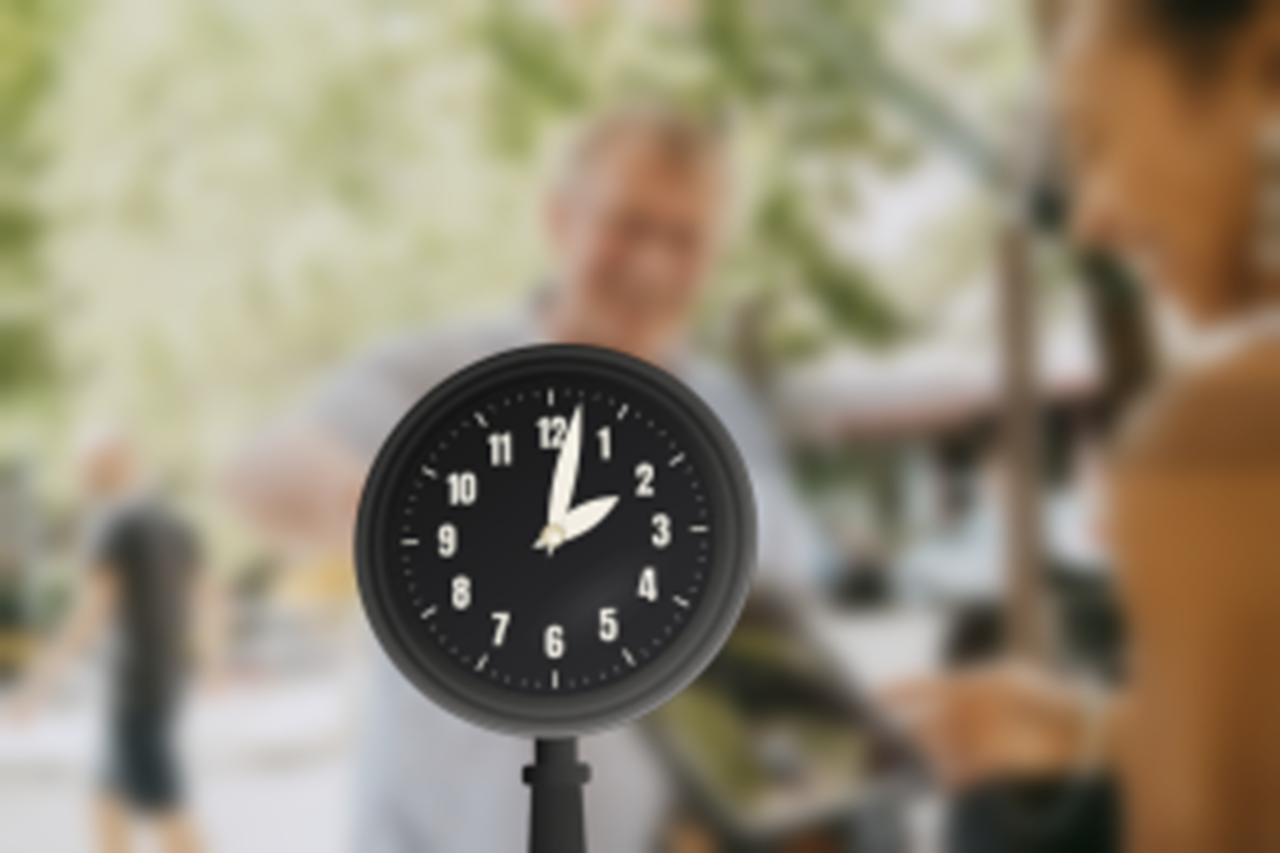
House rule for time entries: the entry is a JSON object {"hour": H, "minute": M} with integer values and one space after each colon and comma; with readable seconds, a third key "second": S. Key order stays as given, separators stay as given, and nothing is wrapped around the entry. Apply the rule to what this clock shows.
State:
{"hour": 2, "minute": 2}
